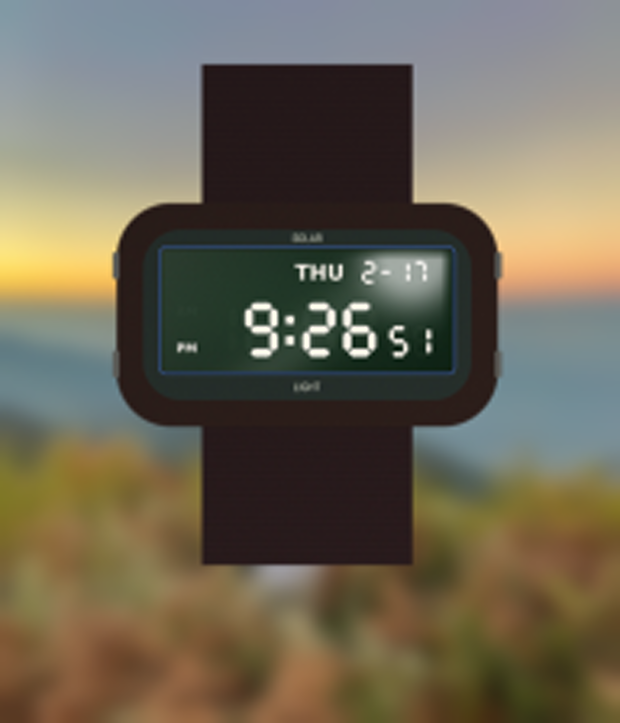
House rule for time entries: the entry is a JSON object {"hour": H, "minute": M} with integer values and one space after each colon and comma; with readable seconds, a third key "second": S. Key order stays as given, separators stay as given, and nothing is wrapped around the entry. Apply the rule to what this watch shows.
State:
{"hour": 9, "minute": 26, "second": 51}
